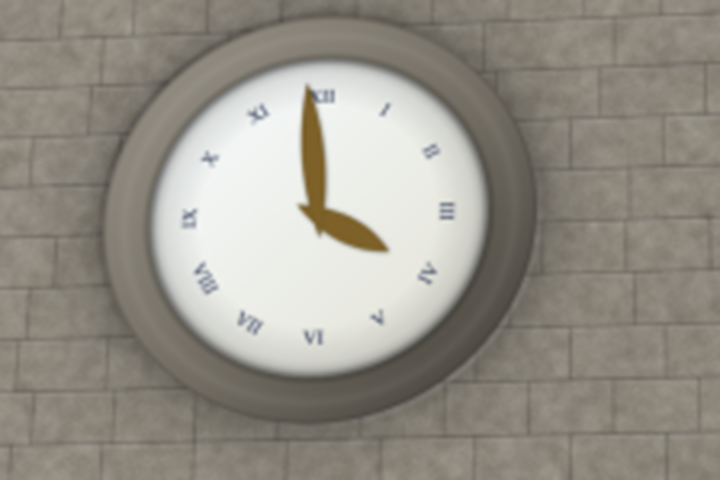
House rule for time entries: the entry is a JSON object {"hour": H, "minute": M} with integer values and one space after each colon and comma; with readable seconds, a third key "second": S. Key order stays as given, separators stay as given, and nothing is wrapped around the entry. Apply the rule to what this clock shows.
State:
{"hour": 3, "minute": 59}
